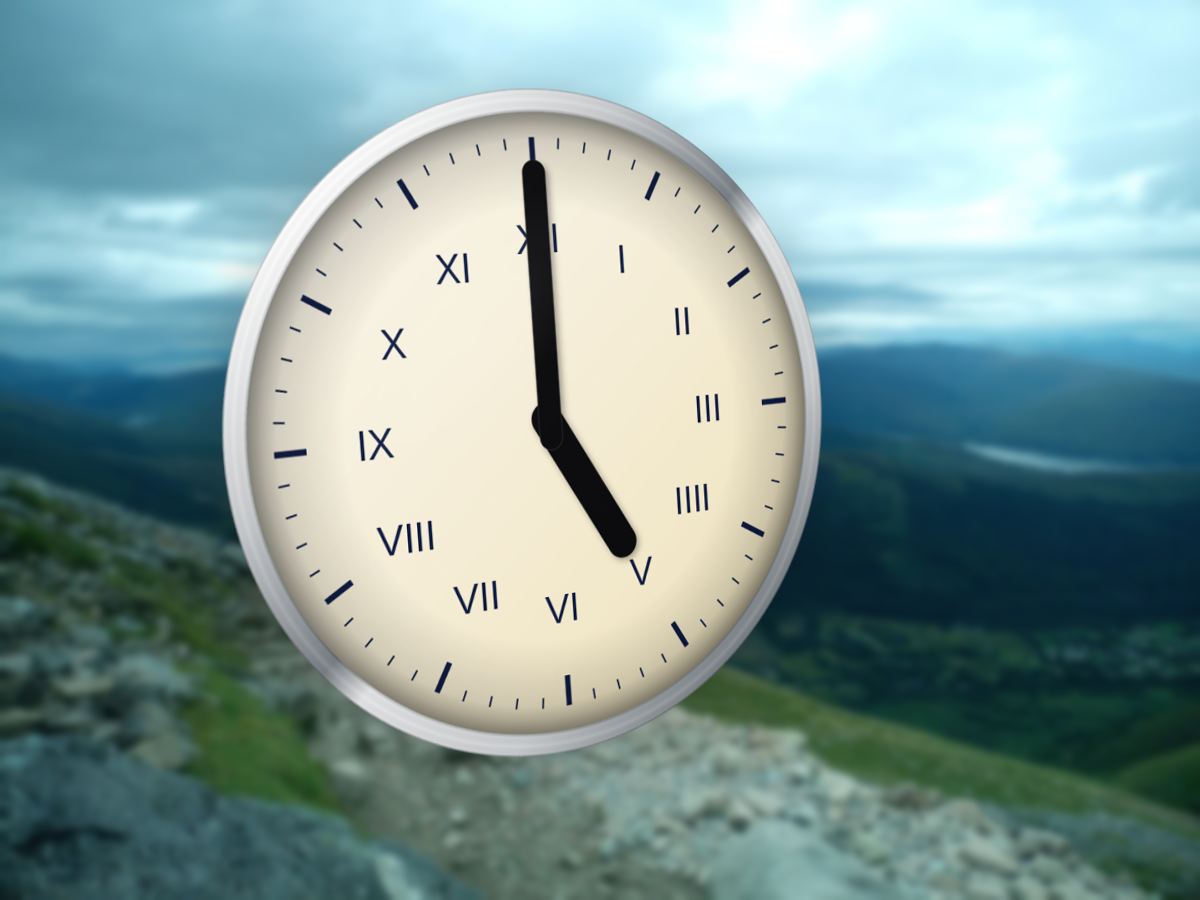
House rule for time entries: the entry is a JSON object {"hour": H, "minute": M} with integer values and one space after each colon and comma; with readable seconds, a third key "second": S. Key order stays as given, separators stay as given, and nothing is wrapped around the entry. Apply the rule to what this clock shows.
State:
{"hour": 5, "minute": 0}
